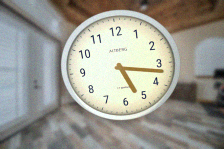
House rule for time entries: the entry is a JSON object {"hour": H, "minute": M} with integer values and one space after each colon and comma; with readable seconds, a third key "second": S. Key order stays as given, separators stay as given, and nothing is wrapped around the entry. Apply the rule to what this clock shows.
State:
{"hour": 5, "minute": 17}
